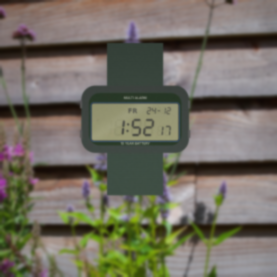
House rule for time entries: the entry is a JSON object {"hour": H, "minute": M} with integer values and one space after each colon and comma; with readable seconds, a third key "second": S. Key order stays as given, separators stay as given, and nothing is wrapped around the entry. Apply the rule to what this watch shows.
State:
{"hour": 1, "minute": 52, "second": 17}
